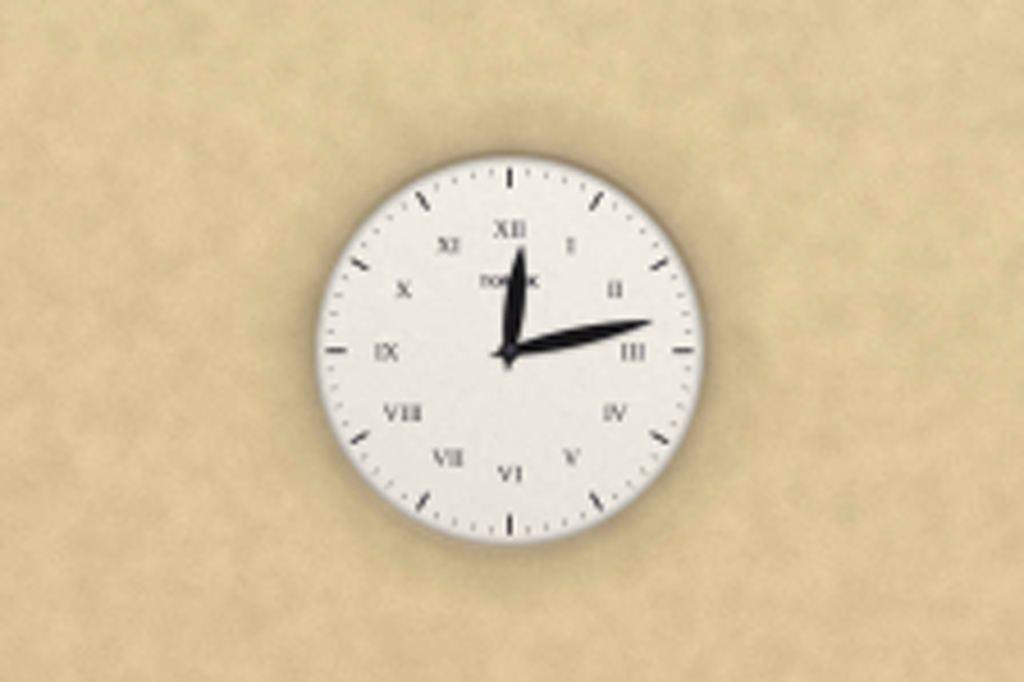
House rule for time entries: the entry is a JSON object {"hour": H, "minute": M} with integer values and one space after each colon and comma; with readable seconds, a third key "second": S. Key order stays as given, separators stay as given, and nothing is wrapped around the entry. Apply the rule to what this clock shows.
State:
{"hour": 12, "minute": 13}
